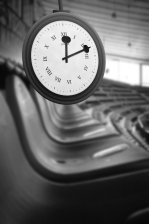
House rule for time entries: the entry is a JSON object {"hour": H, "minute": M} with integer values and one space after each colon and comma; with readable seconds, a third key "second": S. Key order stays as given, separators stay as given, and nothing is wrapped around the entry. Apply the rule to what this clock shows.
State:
{"hour": 12, "minute": 12}
